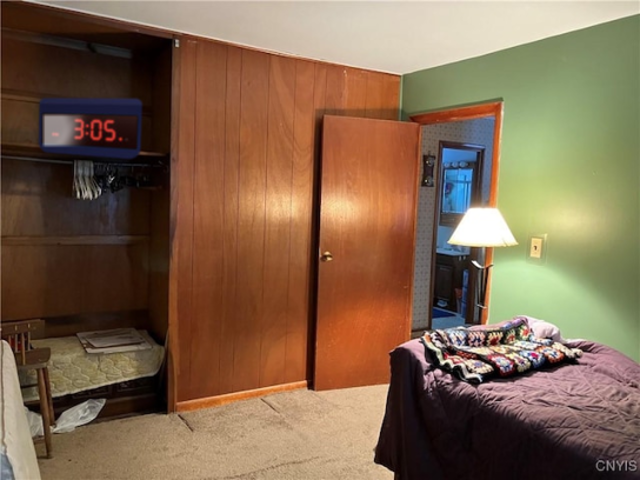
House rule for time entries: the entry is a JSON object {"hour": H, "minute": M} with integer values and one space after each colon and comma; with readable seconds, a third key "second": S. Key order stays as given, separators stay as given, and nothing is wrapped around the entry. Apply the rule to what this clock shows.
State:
{"hour": 3, "minute": 5}
